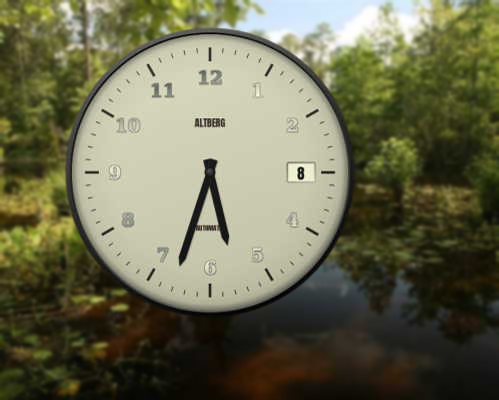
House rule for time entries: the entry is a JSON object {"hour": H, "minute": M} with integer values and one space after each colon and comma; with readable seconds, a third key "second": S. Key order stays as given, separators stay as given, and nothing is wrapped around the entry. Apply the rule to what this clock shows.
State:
{"hour": 5, "minute": 33}
